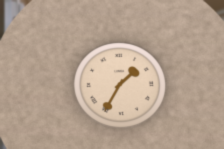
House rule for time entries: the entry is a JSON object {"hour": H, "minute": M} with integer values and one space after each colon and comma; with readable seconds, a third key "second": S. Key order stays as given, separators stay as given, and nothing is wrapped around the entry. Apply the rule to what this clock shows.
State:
{"hour": 1, "minute": 35}
